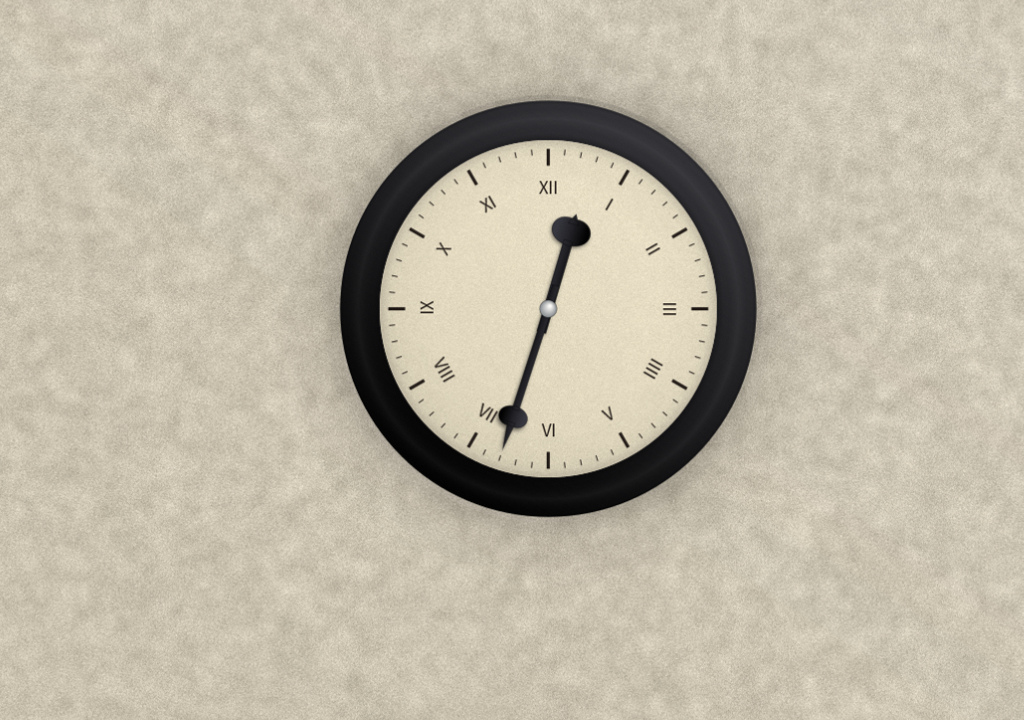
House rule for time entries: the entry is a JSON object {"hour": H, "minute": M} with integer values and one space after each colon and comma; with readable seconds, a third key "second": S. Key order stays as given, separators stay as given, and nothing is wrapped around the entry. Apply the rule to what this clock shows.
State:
{"hour": 12, "minute": 33}
